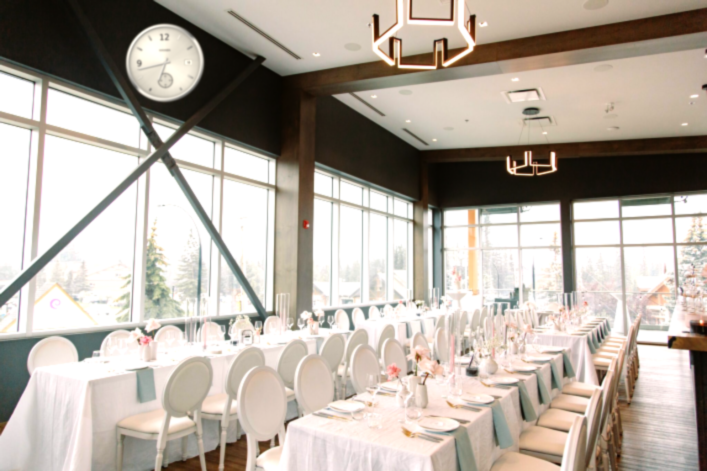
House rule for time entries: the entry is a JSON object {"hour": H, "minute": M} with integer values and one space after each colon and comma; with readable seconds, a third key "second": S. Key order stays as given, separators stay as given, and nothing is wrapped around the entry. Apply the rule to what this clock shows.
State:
{"hour": 6, "minute": 43}
